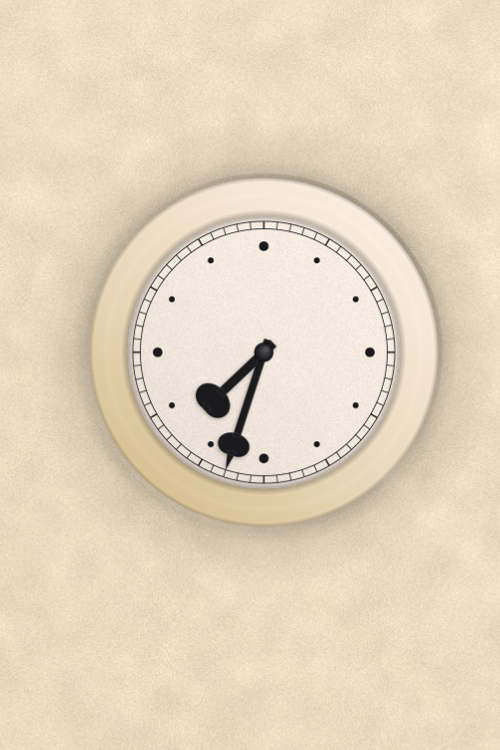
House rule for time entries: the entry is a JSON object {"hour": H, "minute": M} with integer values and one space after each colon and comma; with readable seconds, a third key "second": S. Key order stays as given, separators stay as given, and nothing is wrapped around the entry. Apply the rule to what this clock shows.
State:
{"hour": 7, "minute": 33}
